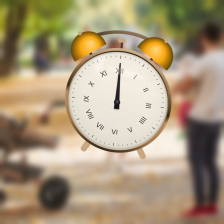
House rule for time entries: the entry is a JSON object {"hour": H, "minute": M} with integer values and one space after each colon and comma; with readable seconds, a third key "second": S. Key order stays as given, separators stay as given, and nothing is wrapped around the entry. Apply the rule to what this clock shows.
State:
{"hour": 12, "minute": 0}
